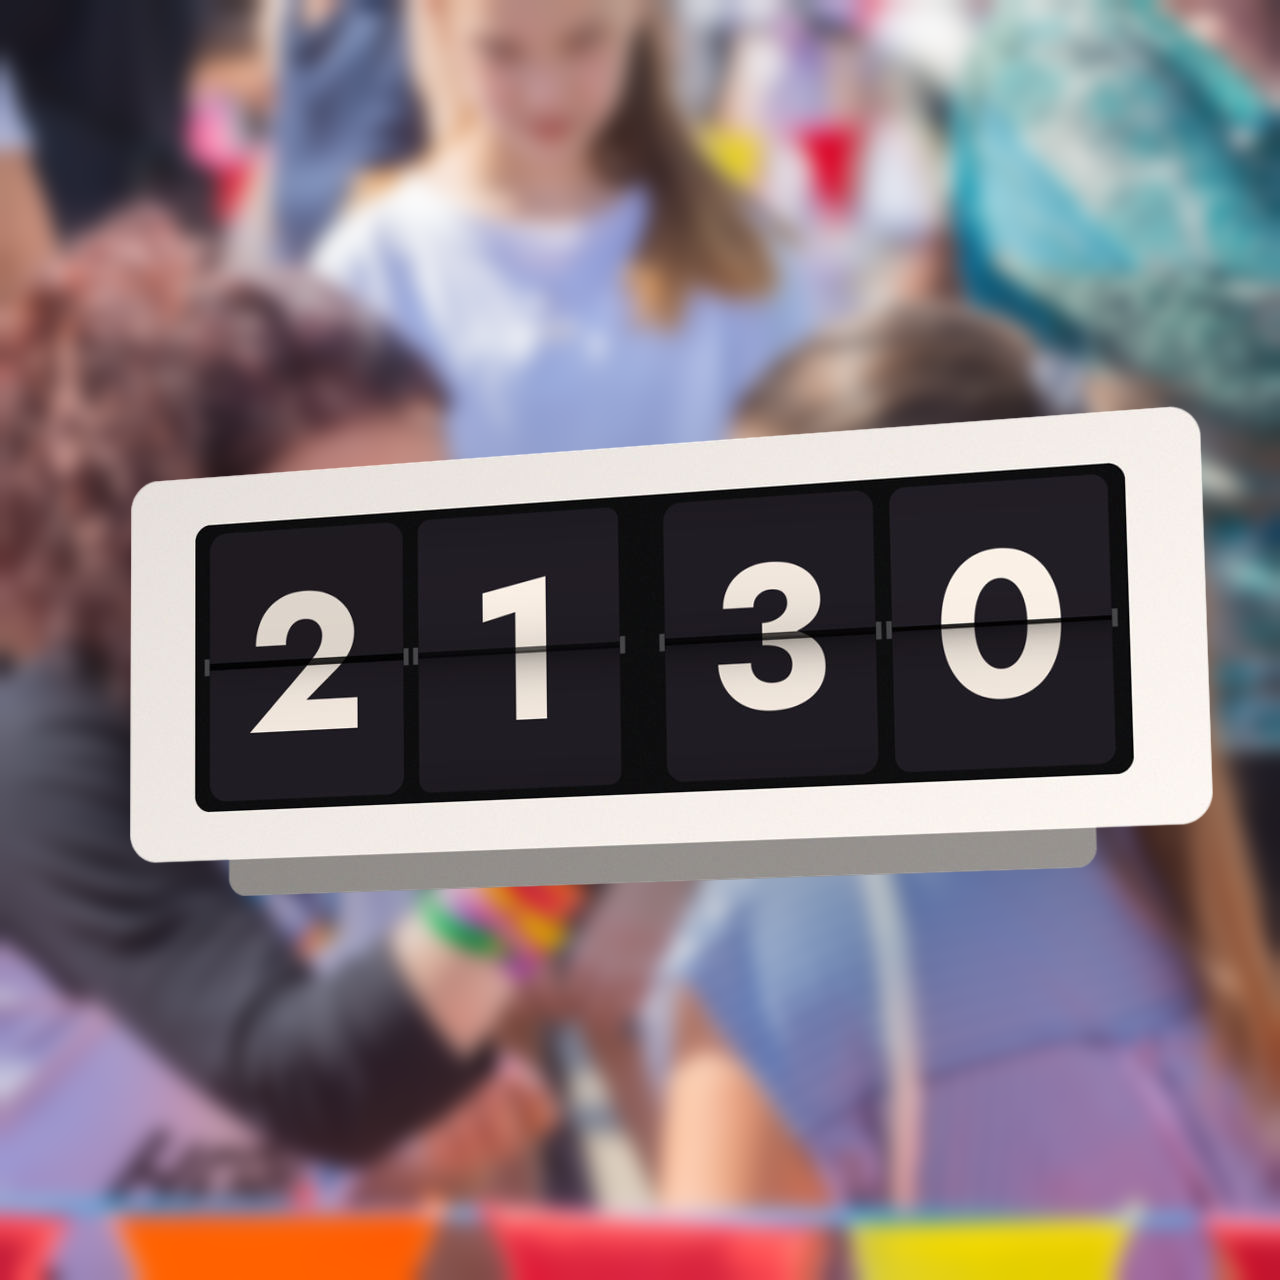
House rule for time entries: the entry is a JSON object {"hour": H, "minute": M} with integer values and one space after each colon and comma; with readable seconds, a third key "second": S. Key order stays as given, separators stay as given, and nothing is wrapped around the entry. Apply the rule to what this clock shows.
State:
{"hour": 21, "minute": 30}
